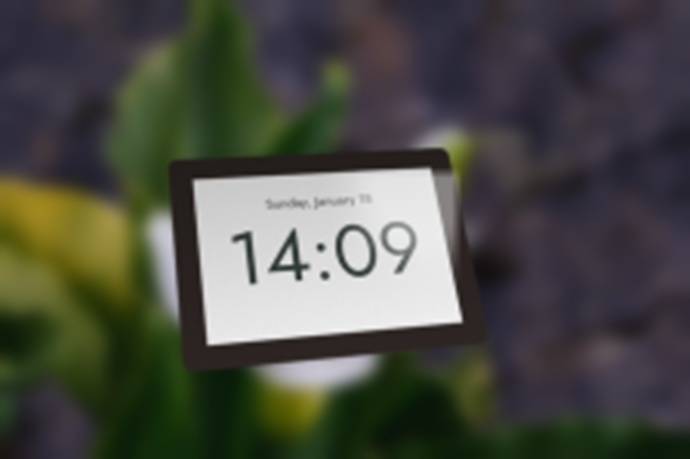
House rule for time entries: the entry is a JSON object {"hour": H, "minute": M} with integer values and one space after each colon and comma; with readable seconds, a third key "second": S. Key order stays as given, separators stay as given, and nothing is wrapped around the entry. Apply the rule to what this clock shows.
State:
{"hour": 14, "minute": 9}
